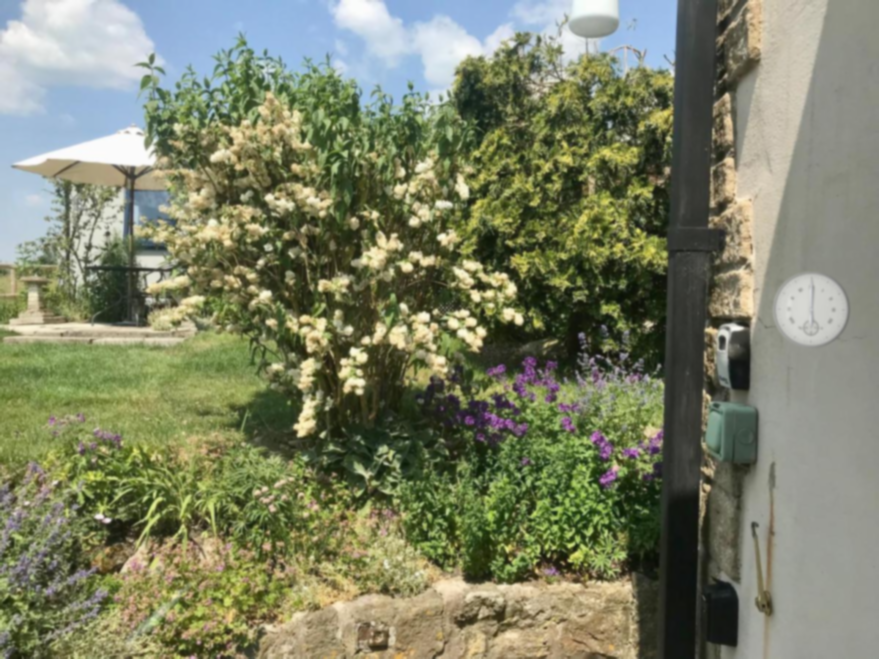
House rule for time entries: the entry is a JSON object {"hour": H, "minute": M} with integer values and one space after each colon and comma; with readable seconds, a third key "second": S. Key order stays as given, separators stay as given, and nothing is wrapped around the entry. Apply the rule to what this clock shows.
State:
{"hour": 6, "minute": 0}
